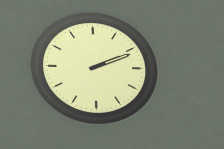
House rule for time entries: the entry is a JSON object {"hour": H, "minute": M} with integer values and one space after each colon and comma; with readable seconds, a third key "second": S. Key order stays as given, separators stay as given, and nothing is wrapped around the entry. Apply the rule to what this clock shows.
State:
{"hour": 2, "minute": 11}
